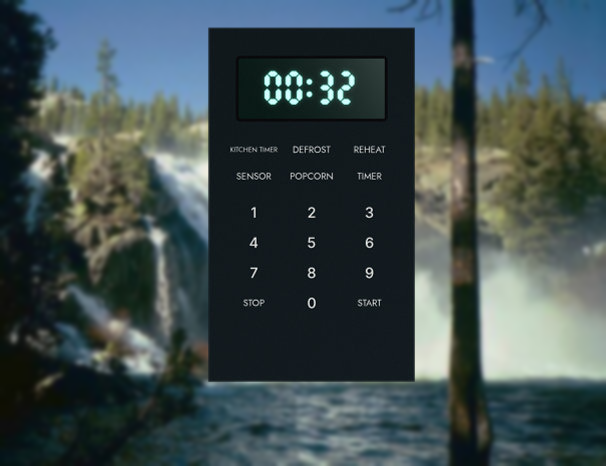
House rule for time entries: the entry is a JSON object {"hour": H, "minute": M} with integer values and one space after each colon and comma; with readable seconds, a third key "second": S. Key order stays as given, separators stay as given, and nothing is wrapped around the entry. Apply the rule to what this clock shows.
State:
{"hour": 0, "minute": 32}
